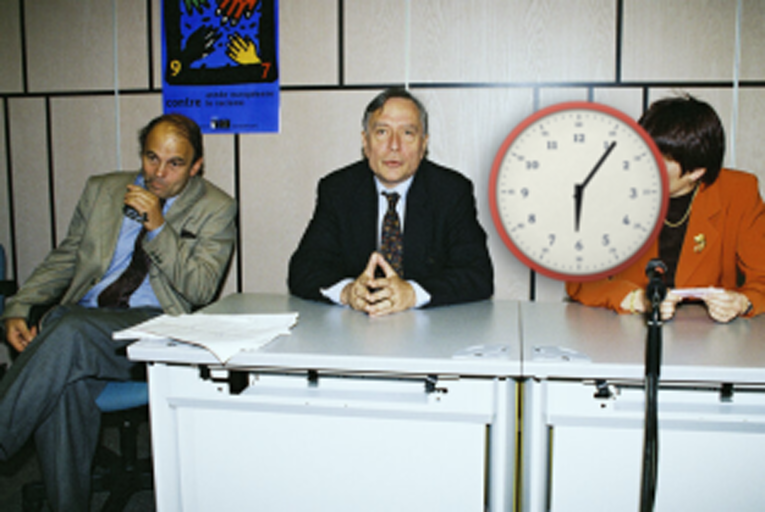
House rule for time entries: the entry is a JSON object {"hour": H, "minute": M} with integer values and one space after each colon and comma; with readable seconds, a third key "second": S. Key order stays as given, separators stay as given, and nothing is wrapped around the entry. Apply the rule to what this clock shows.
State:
{"hour": 6, "minute": 6}
